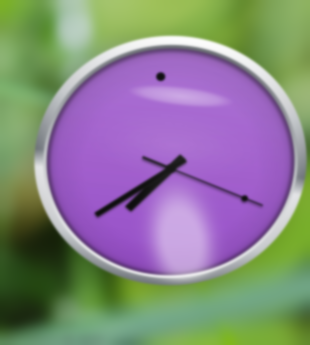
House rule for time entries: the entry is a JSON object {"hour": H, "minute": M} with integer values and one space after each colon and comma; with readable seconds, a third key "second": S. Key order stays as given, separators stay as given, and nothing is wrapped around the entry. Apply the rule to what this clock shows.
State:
{"hour": 7, "minute": 40, "second": 20}
